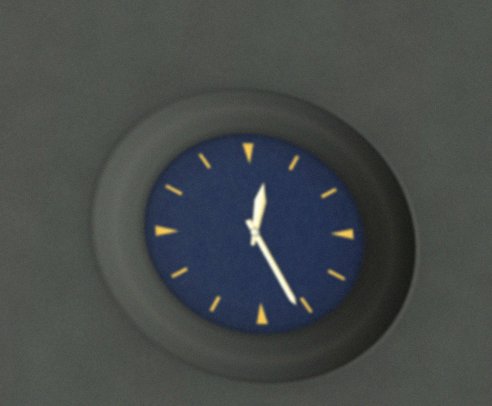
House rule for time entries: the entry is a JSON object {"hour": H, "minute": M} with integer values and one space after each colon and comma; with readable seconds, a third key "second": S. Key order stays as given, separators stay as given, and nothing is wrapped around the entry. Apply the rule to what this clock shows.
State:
{"hour": 12, "minute": 26}
